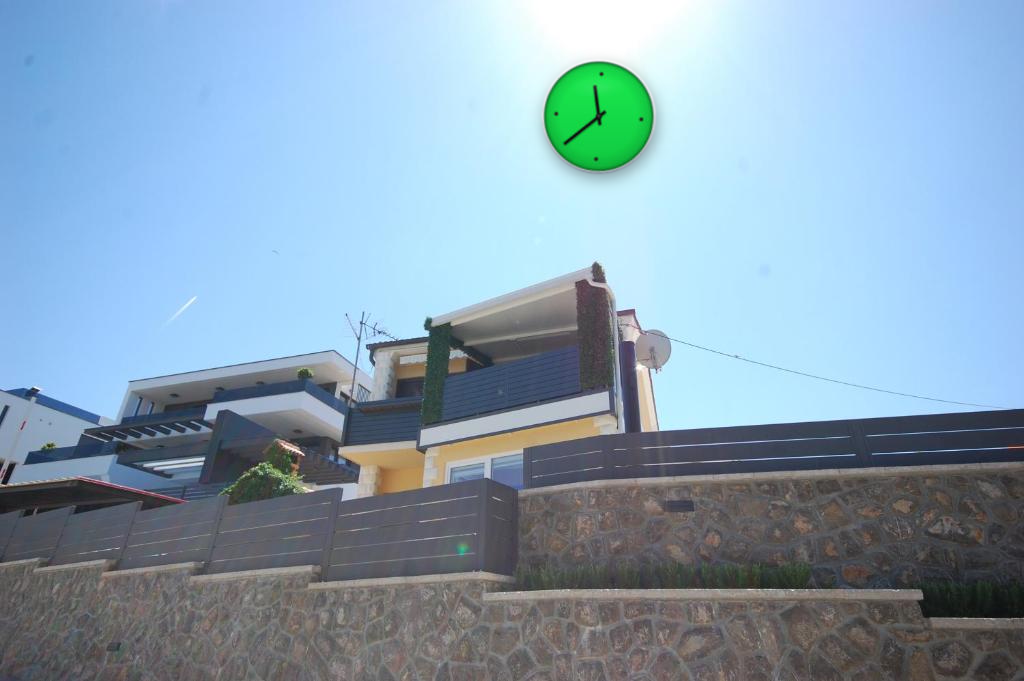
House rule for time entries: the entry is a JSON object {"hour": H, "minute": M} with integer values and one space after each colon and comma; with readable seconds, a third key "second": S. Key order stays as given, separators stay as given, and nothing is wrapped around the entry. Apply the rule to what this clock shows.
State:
{"hour": 11, "minute": 38}
